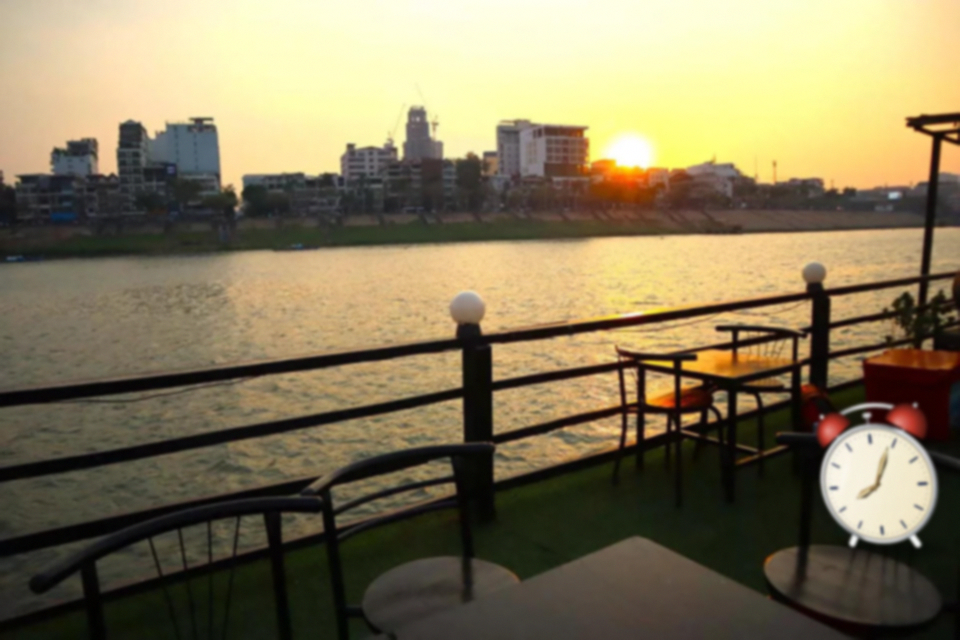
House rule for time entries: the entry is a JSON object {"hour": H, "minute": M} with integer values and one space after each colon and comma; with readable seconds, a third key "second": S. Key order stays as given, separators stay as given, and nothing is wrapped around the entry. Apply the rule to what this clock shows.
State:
{"hour": 8, "minute": 4}
